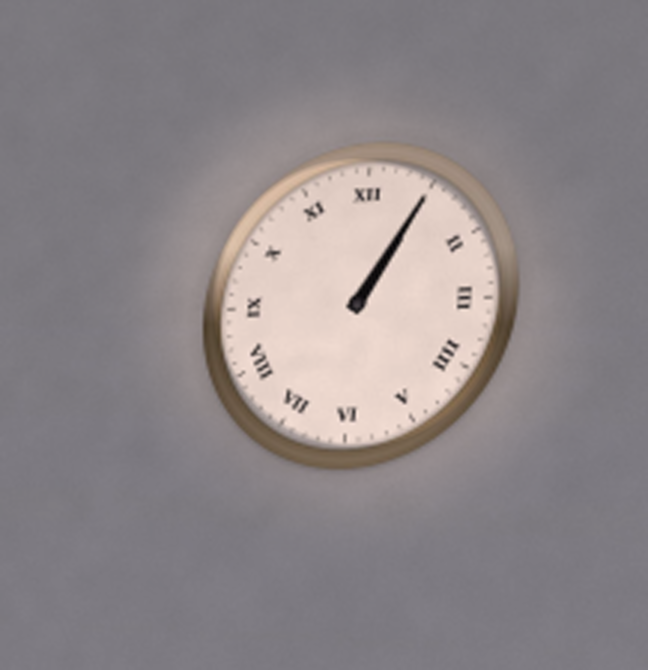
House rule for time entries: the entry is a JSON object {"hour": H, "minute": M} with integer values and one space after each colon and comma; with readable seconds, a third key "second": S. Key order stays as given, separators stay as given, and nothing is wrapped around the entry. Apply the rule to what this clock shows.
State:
{"hour": 1, "minute": 5}
